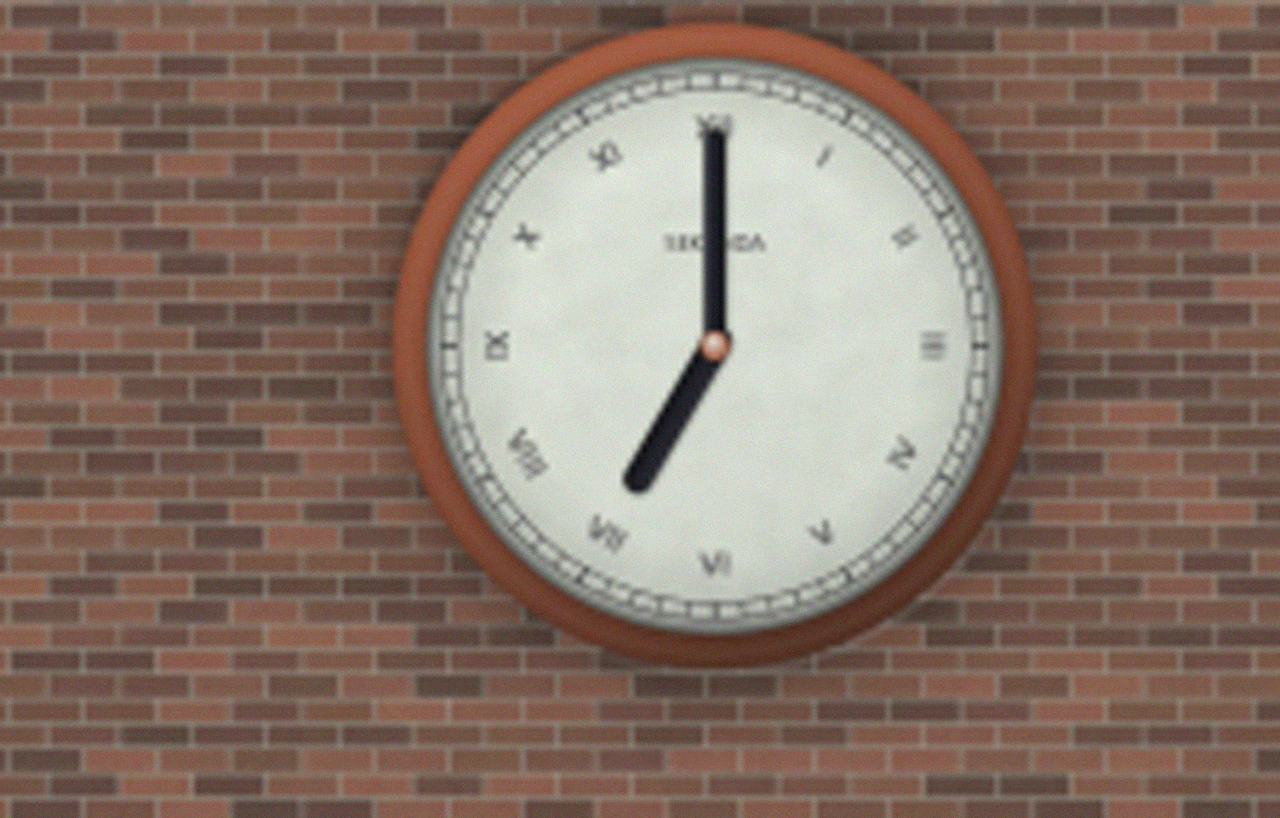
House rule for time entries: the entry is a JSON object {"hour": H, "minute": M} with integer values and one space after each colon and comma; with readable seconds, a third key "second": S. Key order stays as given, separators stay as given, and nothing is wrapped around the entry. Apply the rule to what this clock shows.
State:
{"hour": 7, "minute": 0}
